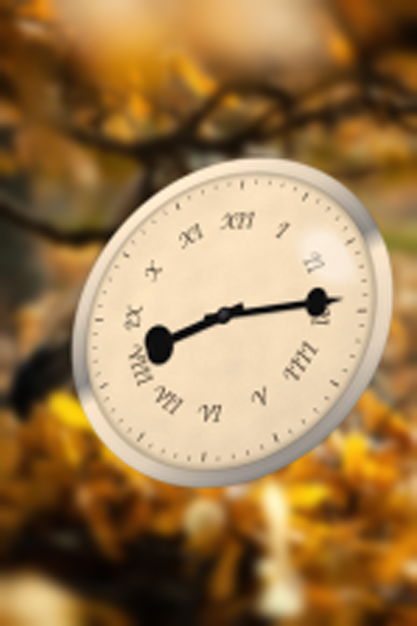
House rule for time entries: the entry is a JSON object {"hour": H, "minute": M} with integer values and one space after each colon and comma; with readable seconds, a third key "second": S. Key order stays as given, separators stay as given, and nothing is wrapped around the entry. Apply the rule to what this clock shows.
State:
{"hour": 8, "minute": 14}
